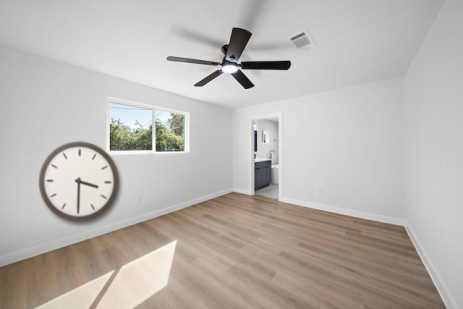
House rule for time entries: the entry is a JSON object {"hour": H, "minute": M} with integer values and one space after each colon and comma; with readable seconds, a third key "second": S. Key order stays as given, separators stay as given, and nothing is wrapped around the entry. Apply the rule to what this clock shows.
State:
{"hour": 3, "minute": 30}
